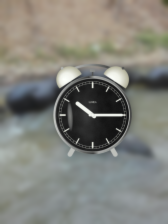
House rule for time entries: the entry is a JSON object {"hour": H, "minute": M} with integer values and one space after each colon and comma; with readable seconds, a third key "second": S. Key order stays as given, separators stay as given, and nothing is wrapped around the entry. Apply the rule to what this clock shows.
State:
{"hour": 10, "minute": 15}
